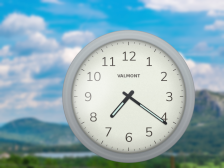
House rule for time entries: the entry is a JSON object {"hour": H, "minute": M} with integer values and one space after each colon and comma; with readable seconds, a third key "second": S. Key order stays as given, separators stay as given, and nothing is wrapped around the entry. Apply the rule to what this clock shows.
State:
{"hour": 7, "minute": 21}
